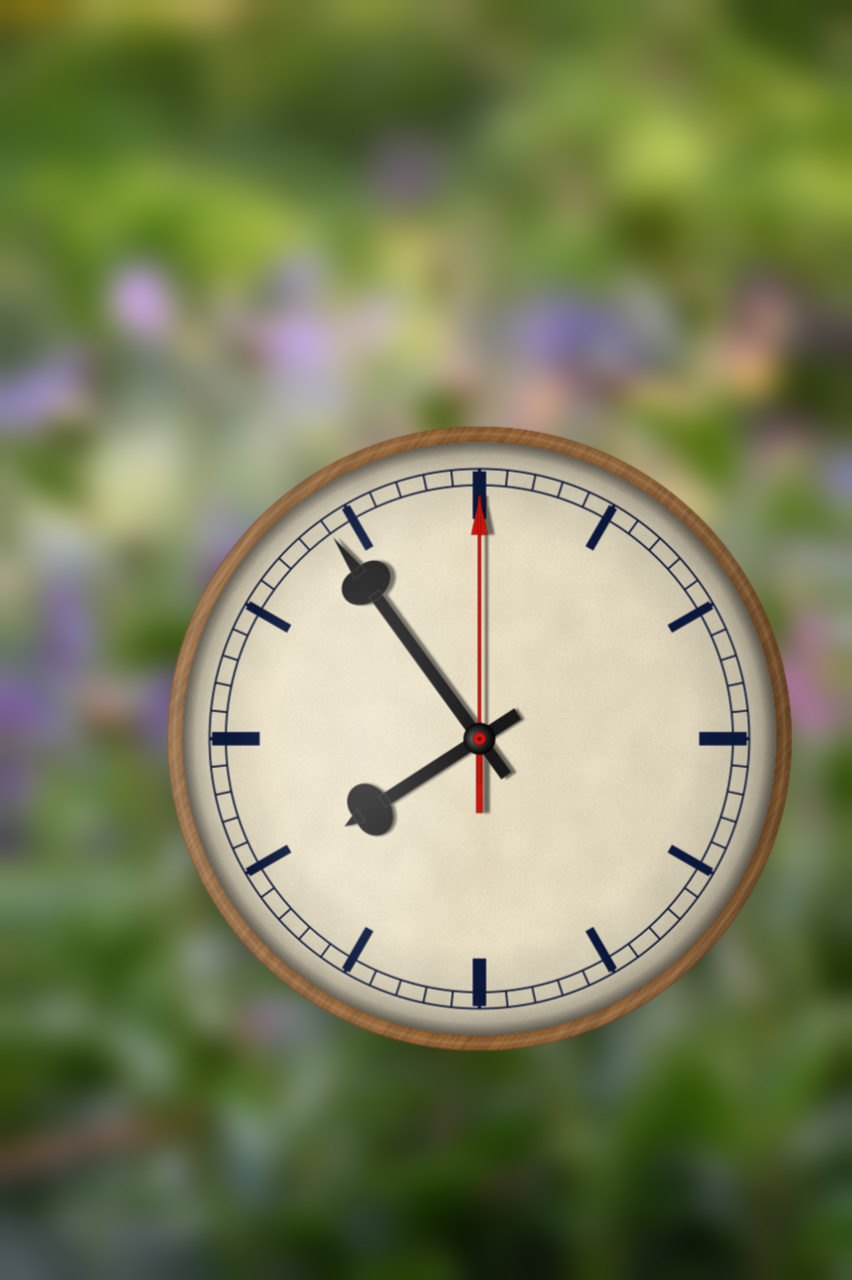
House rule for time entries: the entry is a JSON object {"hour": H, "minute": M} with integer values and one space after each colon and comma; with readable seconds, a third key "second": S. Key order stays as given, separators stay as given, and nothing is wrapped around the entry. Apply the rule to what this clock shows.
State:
{"hour": 7, "minute": 54, "second": 0}
